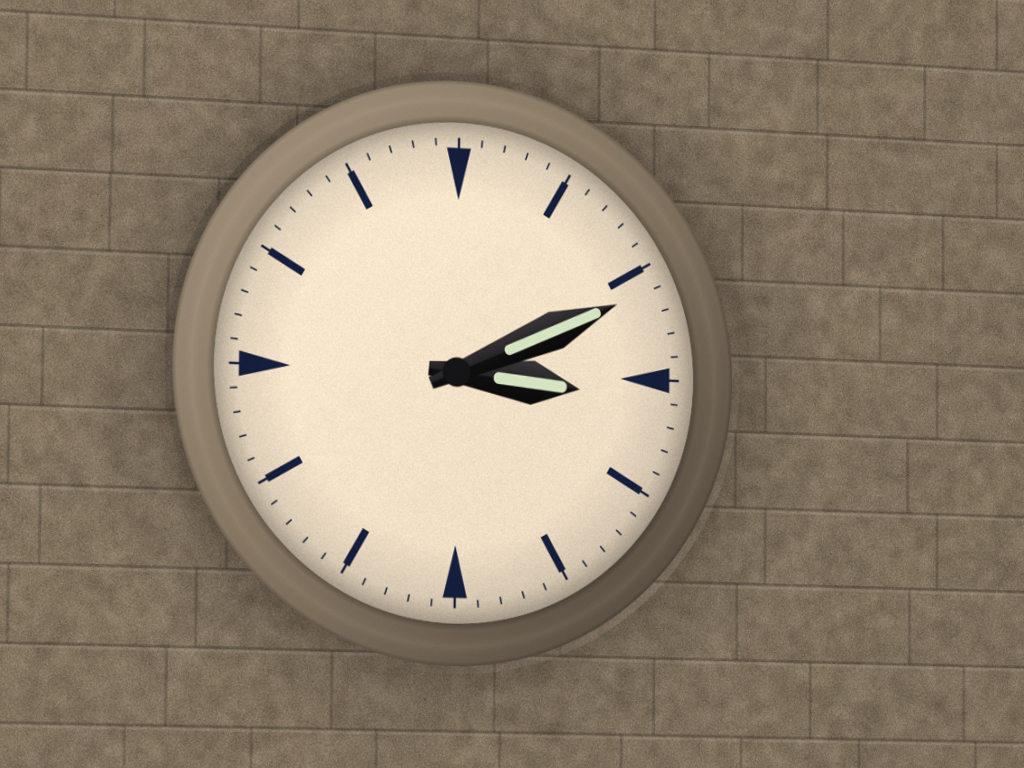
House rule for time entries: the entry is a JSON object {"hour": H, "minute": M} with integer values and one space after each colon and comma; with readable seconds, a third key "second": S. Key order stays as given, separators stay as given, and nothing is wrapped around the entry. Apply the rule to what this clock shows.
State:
{"hour": 3, "minute": 11}
